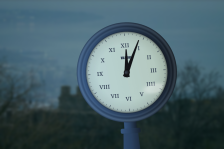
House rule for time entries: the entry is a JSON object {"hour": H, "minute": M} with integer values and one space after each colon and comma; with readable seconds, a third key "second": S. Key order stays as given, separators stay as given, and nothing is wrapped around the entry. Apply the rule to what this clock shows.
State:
{"hour": 12, "minute": 4}
